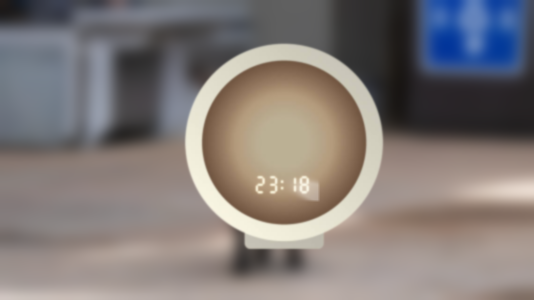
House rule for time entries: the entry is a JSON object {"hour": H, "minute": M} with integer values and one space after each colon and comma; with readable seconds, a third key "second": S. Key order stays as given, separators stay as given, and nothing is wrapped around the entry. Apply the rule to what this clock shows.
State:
{"hour": 23, "minute": 18}
